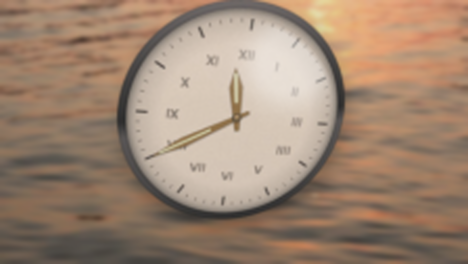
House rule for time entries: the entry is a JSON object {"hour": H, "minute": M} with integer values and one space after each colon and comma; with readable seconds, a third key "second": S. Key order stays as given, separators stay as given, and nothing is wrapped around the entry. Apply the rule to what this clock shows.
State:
{"hour": 11, "minute": 40}
